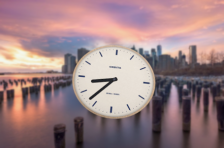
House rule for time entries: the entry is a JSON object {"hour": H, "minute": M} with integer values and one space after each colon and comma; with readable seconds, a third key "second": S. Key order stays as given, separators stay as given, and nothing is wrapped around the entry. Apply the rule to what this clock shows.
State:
{"hour": 8, "minute": 37}
